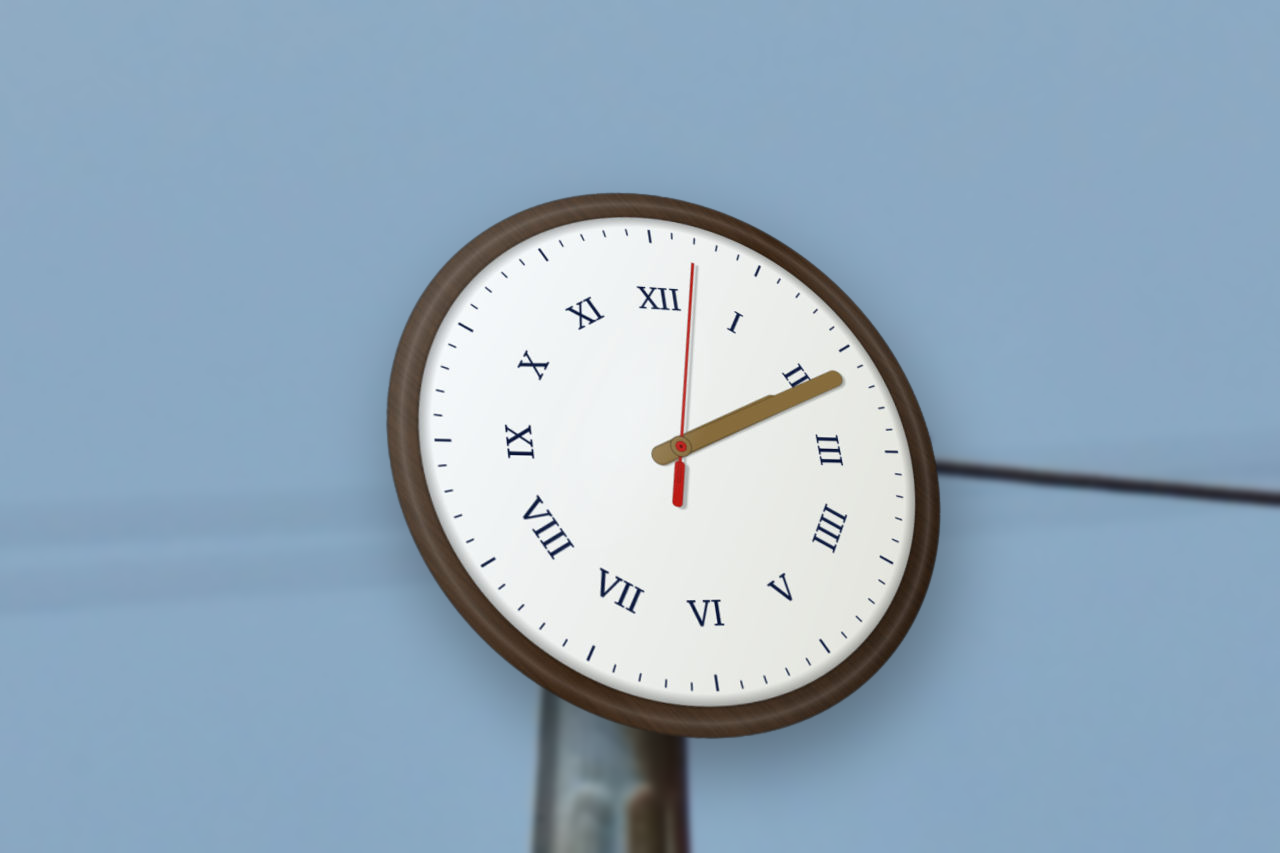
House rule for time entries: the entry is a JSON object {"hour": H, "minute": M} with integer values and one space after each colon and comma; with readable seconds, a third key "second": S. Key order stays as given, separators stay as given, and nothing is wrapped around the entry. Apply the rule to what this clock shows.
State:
{"hour": 2, "minute": 11, "second": 2}
